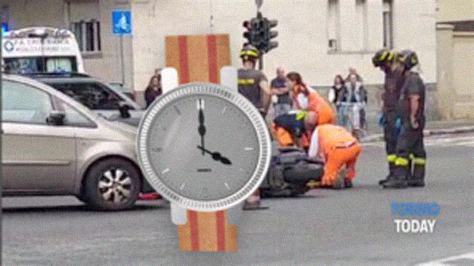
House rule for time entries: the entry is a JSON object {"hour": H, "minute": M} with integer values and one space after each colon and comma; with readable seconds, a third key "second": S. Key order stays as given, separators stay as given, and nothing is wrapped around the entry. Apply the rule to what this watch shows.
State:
{"hour": 4, "minute": 0}
